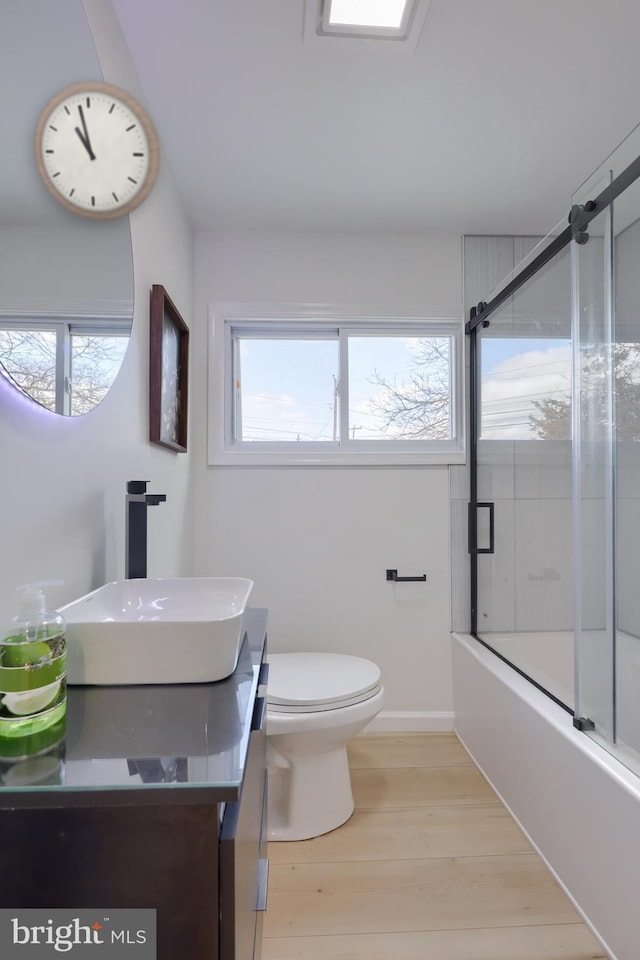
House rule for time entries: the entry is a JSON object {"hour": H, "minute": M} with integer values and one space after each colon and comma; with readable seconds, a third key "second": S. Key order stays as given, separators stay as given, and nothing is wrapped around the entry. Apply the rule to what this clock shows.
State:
{"hour": 10, "minute": 58}
